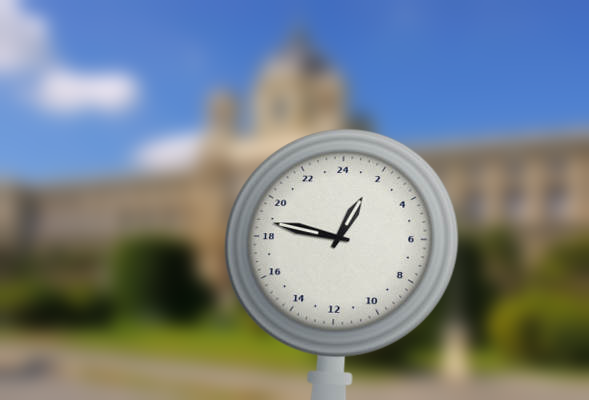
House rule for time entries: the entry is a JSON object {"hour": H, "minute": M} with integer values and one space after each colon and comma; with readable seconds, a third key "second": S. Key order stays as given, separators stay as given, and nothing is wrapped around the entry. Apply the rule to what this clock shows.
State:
{"hour": 1, "minute": 47}
